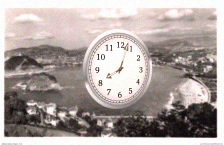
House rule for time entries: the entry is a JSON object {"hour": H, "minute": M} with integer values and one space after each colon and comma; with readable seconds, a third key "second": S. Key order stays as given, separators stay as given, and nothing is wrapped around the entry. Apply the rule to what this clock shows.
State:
{"hour": 8, "minute": 3}
